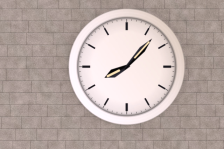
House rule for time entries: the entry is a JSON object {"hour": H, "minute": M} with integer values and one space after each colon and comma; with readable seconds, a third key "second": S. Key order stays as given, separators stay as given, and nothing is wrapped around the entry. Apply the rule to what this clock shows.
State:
{"hour": 8, "minute": 7}
